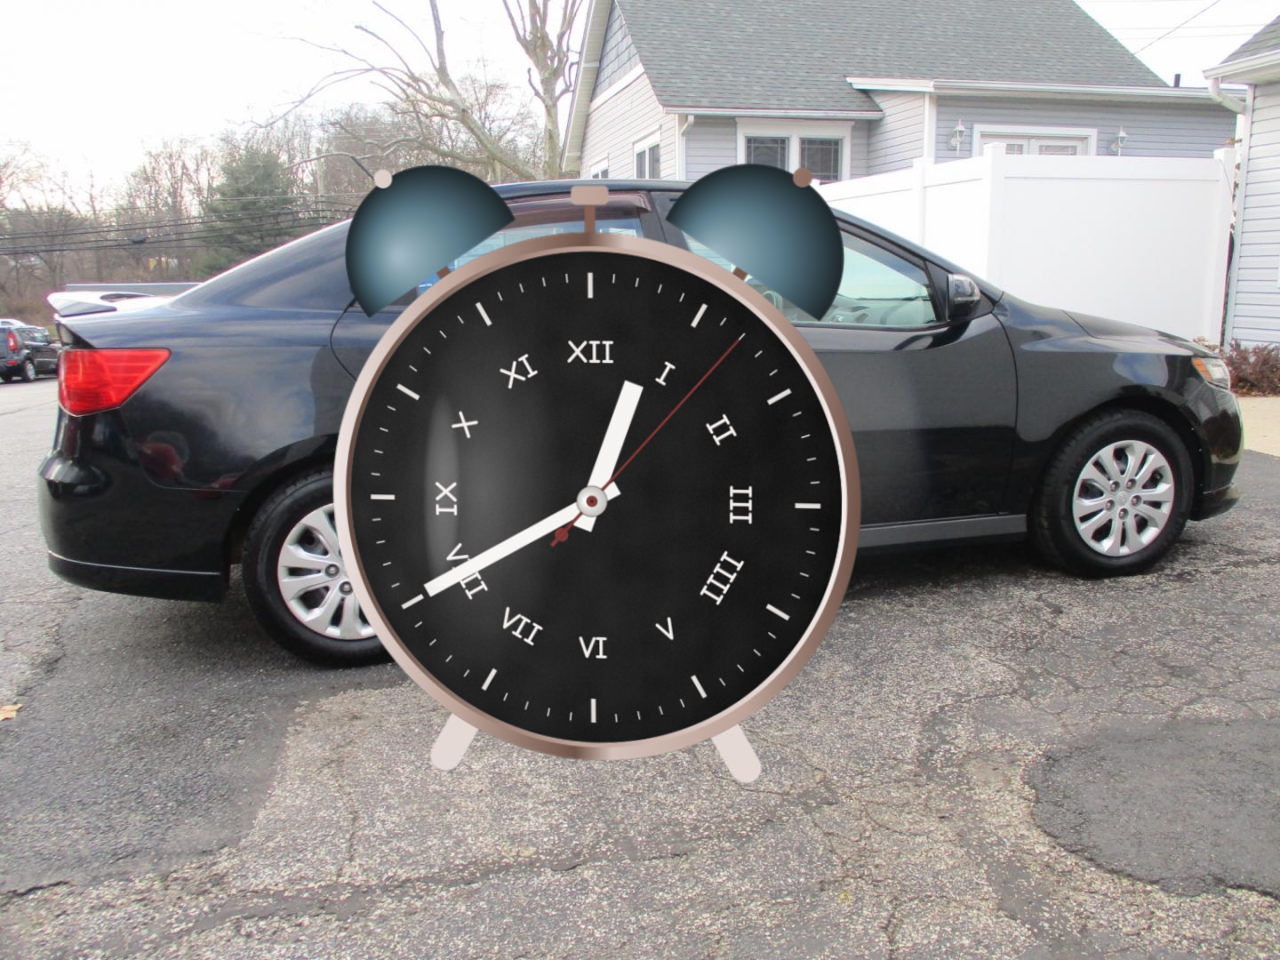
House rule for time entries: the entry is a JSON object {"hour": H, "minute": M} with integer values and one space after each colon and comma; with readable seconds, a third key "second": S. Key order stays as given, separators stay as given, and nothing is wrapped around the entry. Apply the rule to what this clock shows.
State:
{"hour": 12, "minute": 40, "second": 7}
